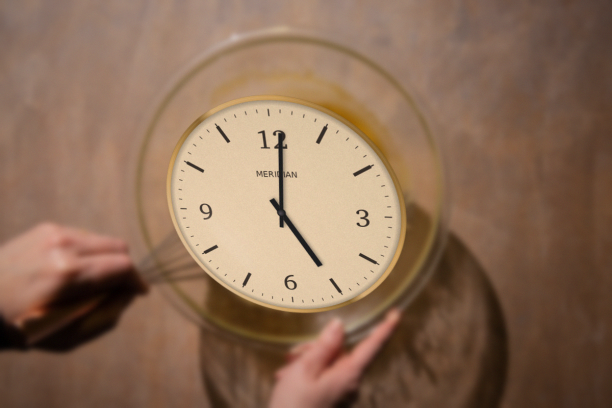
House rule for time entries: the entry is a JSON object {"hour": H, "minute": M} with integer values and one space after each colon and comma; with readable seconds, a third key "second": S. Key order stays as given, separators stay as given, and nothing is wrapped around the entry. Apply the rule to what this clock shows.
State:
{"hour": 5, "minute": 1}
